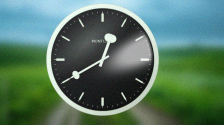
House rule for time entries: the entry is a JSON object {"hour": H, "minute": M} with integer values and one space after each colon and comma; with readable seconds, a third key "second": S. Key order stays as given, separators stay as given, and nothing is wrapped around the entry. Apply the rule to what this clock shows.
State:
{"hour": 12, "minute": 40}
